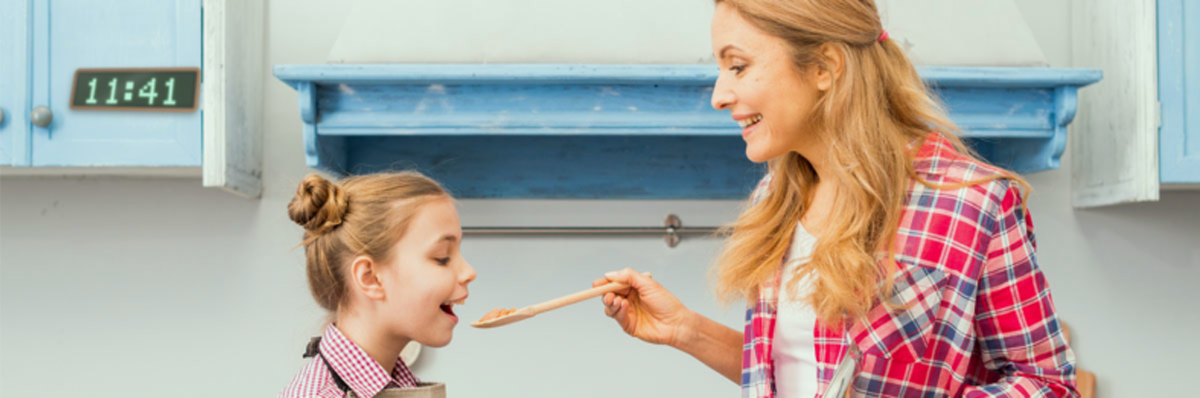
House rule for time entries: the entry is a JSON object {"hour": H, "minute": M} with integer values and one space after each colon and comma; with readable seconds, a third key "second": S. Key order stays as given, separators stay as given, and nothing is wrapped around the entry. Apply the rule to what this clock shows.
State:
{"hour": 11, "minute": 41}
